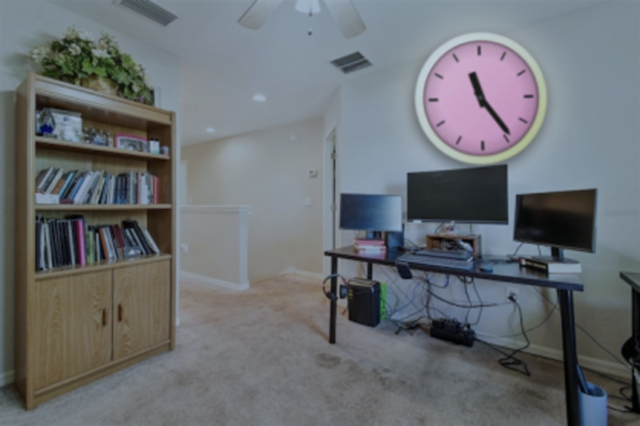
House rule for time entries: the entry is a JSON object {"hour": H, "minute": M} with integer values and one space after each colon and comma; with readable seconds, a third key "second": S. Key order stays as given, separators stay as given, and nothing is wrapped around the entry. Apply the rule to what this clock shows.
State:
{"hour": 11, "minute": 24}
